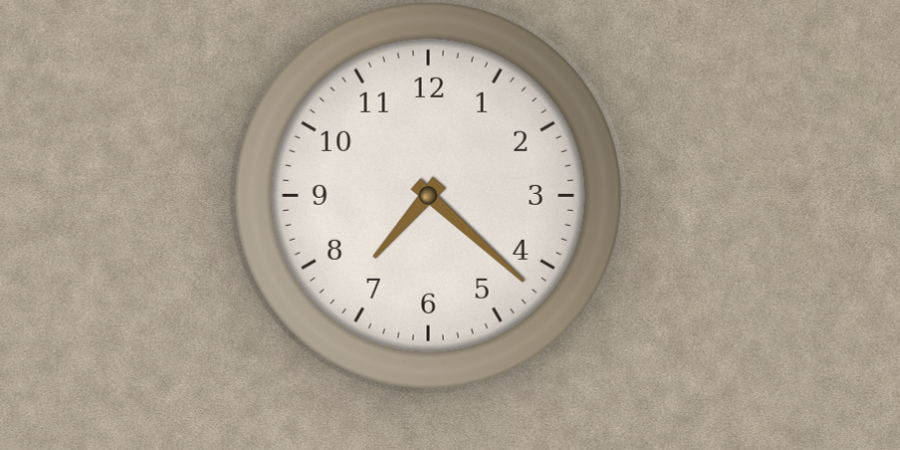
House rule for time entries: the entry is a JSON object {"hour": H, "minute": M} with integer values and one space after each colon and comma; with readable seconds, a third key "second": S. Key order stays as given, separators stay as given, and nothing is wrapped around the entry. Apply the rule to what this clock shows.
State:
{"hour": 7, "minute": 22}
